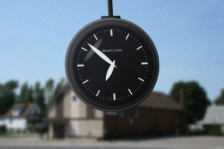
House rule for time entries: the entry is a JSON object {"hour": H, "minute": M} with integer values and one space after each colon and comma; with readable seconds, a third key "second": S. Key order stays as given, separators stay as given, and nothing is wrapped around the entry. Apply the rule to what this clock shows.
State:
{"hour": 6, "minute": 52}
